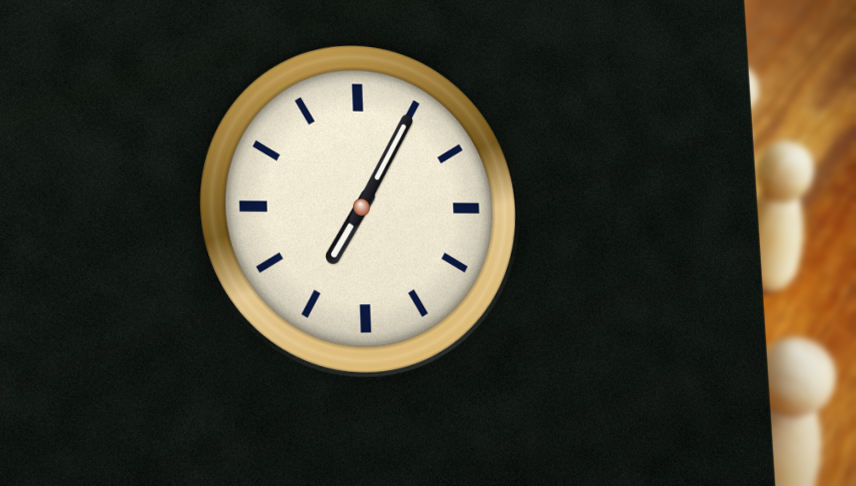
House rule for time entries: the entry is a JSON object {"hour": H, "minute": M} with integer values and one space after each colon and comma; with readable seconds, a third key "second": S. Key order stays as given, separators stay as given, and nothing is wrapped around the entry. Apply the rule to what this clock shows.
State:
{"hour": 7, "minute": 5}
